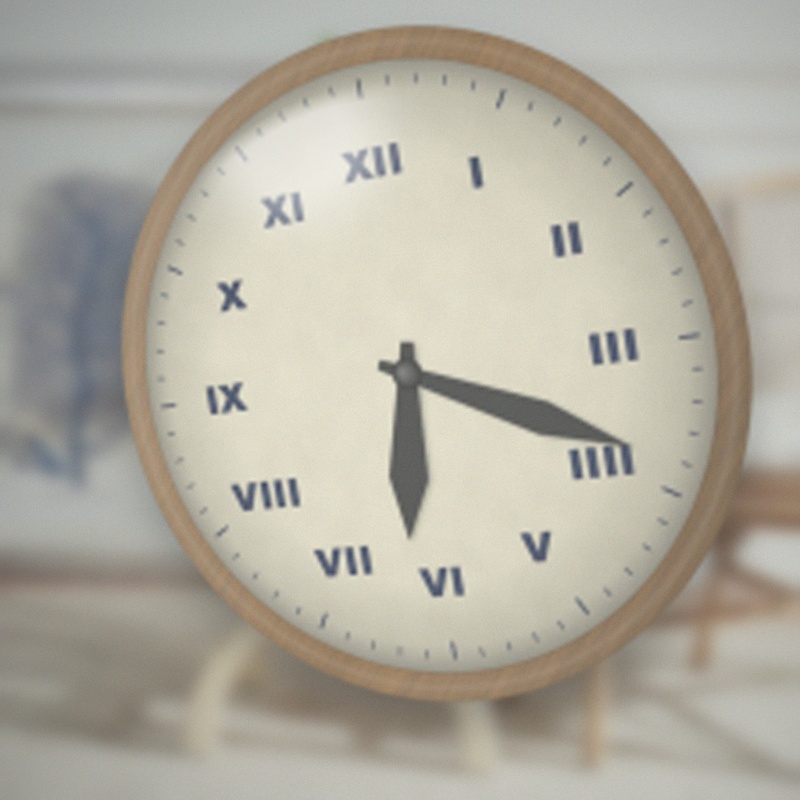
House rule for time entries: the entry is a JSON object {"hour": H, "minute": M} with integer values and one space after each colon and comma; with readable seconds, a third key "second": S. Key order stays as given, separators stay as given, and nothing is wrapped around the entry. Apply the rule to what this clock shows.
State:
{"hour": 6, "minute": 19}
